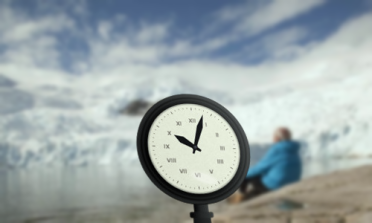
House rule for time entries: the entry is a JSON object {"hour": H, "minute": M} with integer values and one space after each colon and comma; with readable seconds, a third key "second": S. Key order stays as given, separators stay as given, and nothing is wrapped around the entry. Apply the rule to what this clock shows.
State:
{"hour": 10, "minute": 3}
